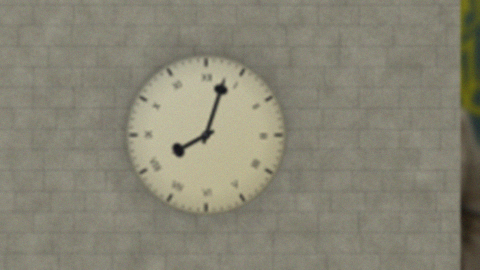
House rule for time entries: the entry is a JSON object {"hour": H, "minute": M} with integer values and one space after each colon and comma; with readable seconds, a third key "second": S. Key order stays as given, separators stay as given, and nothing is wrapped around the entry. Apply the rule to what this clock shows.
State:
{"hour": 8, "minute": 3}
